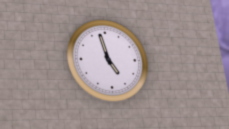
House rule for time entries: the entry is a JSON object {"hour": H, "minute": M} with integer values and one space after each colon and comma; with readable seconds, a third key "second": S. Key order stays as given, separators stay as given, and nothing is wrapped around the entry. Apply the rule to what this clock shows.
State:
{"hour": 4, "minute": 58}
